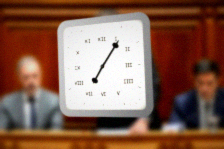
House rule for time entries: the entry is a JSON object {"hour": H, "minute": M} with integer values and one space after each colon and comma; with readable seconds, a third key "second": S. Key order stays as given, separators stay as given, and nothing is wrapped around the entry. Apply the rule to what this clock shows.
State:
{"hour": 7, "minute": 6}
